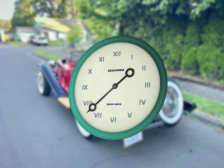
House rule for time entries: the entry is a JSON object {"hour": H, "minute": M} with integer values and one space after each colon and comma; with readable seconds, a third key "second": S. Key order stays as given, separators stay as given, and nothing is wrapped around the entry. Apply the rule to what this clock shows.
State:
{"hour": 1, "minute": 38}
